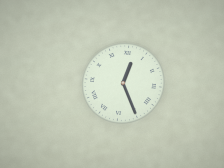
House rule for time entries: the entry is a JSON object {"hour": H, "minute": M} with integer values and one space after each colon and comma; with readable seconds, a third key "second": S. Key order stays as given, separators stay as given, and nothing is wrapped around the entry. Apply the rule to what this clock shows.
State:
{"hour": 12, "minute": 25}
